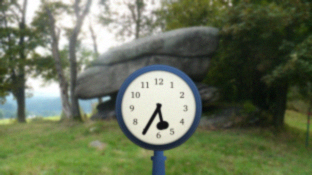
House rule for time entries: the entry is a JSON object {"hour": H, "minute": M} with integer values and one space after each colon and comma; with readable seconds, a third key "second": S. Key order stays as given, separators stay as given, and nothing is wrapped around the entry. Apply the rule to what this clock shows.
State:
{"hour": 5, "minute": 35}
